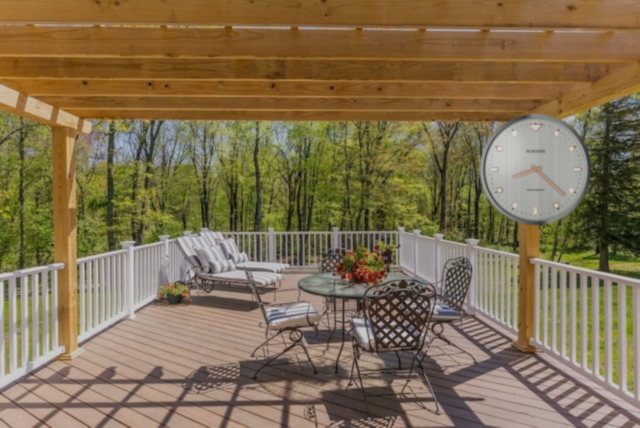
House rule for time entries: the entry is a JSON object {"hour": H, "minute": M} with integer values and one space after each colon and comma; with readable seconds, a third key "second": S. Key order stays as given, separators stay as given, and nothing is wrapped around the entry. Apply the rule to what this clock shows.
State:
{"hour": 8, "minute": 22}
